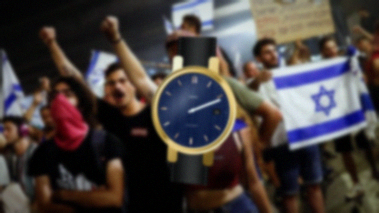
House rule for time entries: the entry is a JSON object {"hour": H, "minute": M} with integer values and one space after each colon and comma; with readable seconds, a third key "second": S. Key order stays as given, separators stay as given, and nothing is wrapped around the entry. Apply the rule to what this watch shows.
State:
{"hour": 2, "minute": 11}
